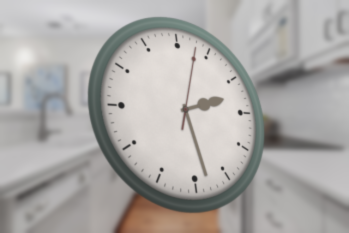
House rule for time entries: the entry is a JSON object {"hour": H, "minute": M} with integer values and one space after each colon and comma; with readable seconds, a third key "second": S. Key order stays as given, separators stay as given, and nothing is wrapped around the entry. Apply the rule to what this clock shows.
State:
{"hour": 2, "minute": 28, "second": 3}
